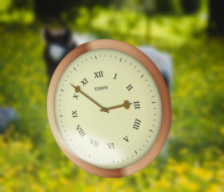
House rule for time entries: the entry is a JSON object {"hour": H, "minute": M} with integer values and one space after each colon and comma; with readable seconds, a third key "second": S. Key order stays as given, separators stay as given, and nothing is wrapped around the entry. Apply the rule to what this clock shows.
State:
{"hour": 2, "minute": 52}
